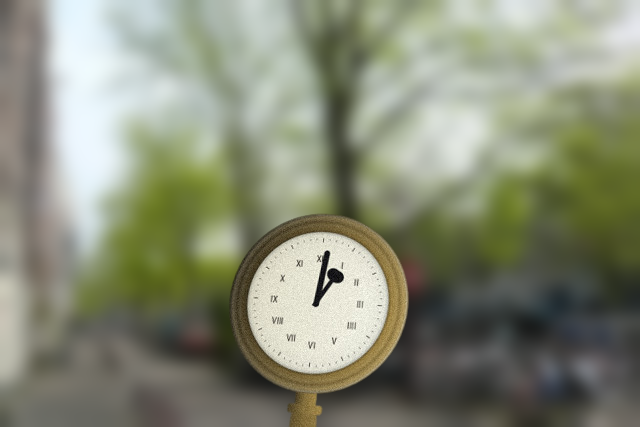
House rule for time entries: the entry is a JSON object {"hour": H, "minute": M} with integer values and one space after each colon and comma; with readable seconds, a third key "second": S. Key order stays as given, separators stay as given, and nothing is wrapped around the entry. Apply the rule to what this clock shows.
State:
{"hour": 1, "minute": 1}
